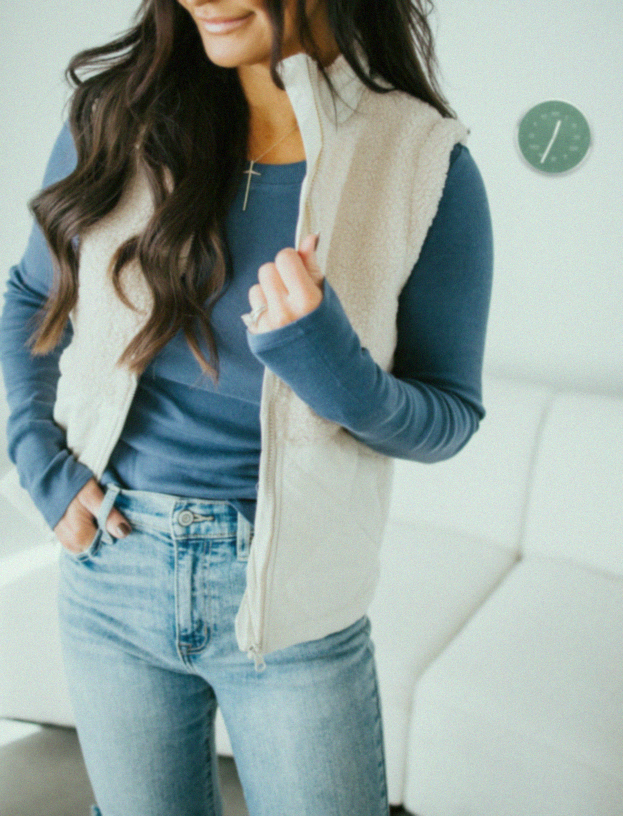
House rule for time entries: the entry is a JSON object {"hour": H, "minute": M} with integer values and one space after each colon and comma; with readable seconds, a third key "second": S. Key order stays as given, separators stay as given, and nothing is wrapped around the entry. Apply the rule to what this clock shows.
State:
{"hour": 12, "minute": 34}
